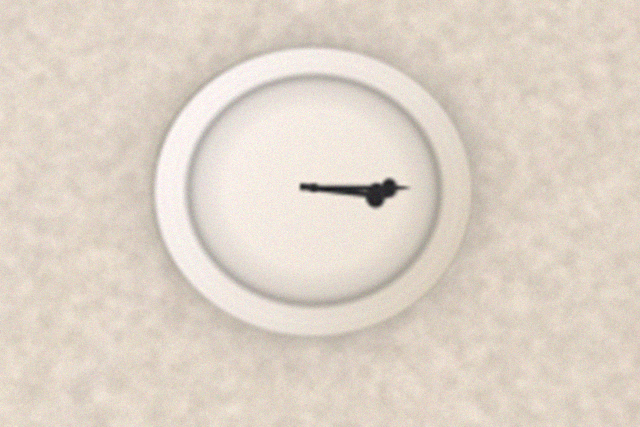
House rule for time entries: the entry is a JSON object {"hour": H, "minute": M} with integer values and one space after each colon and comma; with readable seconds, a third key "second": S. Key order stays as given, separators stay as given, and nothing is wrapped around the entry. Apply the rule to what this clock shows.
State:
{"hour": 3, "minute": 15}
